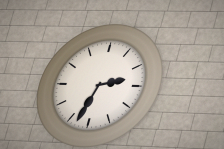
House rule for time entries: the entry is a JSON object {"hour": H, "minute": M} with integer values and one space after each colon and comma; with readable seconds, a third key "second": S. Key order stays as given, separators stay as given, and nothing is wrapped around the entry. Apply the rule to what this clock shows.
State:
{"hour": 2, "minute": 33}
